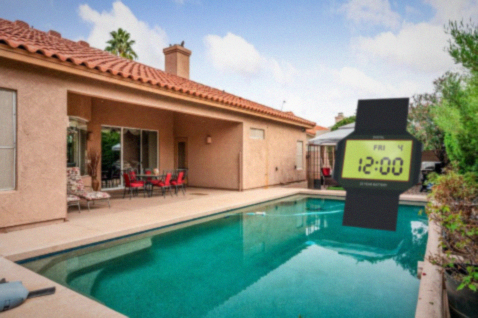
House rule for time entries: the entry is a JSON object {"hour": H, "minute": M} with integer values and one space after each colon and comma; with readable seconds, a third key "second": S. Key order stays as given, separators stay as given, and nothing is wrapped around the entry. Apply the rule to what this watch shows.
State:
{"hour": 12, "minute": 0}
